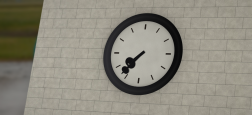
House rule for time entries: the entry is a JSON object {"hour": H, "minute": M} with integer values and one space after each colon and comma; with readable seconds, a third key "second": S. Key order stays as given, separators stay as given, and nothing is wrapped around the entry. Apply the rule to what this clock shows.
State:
{"hour": 7, "minute": 37}
